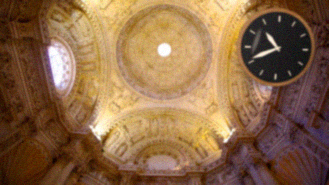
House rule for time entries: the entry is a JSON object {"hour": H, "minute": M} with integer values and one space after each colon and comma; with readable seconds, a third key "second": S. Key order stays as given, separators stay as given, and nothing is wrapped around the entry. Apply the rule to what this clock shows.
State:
{"hour": 10, "minute": 41}
